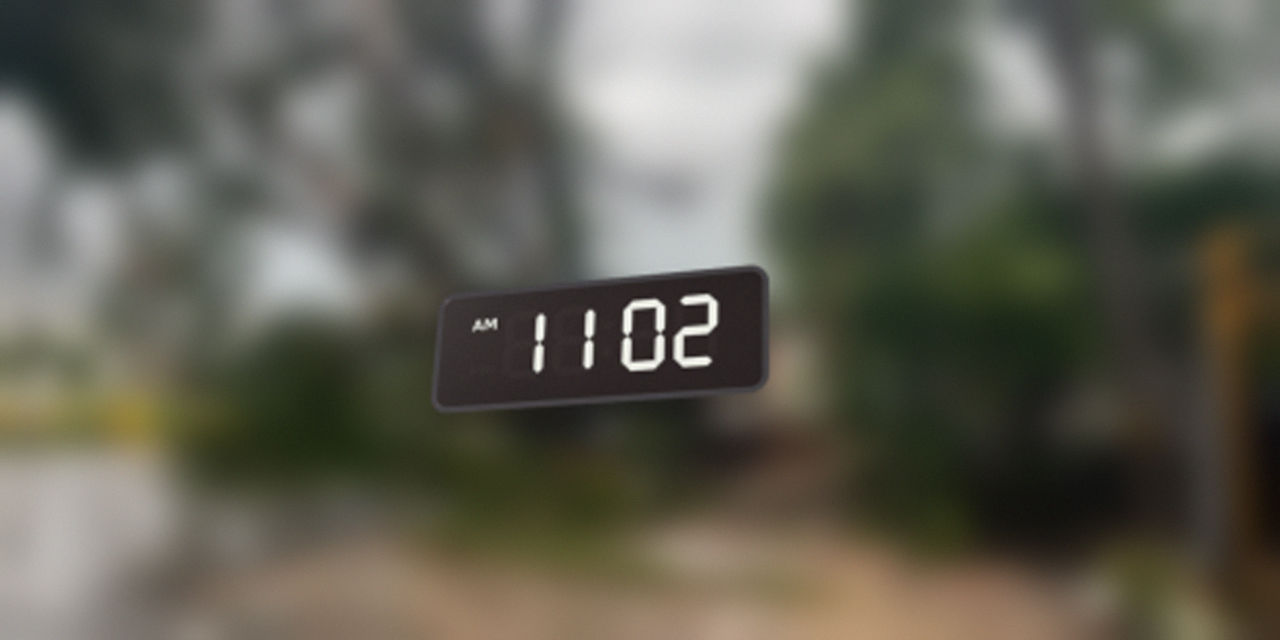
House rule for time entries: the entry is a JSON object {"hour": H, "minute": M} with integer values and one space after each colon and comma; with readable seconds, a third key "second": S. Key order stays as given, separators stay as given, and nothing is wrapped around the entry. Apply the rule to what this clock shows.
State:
{"hour": 11, "minute": 2}
